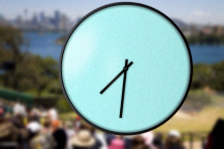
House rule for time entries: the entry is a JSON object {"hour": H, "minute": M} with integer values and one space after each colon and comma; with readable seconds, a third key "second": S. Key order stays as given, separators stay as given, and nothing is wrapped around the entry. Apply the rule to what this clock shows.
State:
{"hour": 7, "minute": 31}
